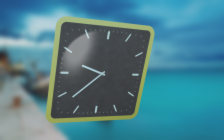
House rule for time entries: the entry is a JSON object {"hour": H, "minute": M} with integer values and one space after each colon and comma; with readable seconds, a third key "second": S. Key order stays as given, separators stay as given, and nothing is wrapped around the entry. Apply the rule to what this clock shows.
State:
{"hour": 9, "minute": 38}
